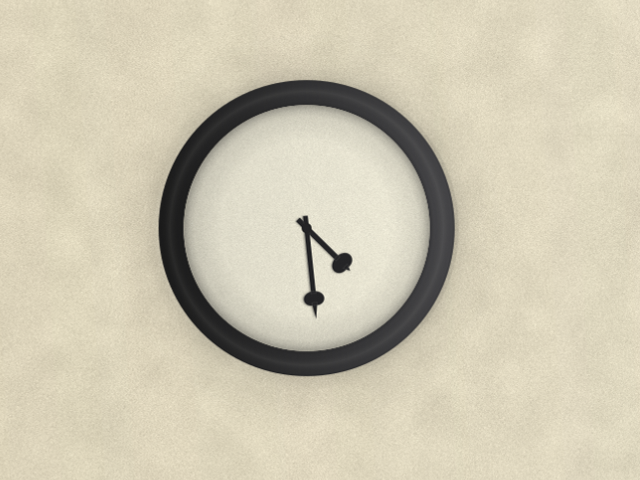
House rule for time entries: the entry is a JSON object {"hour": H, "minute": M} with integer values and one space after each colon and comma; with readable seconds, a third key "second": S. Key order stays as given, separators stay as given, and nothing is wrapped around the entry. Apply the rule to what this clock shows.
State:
{"hour": 4, "minute": 29}
